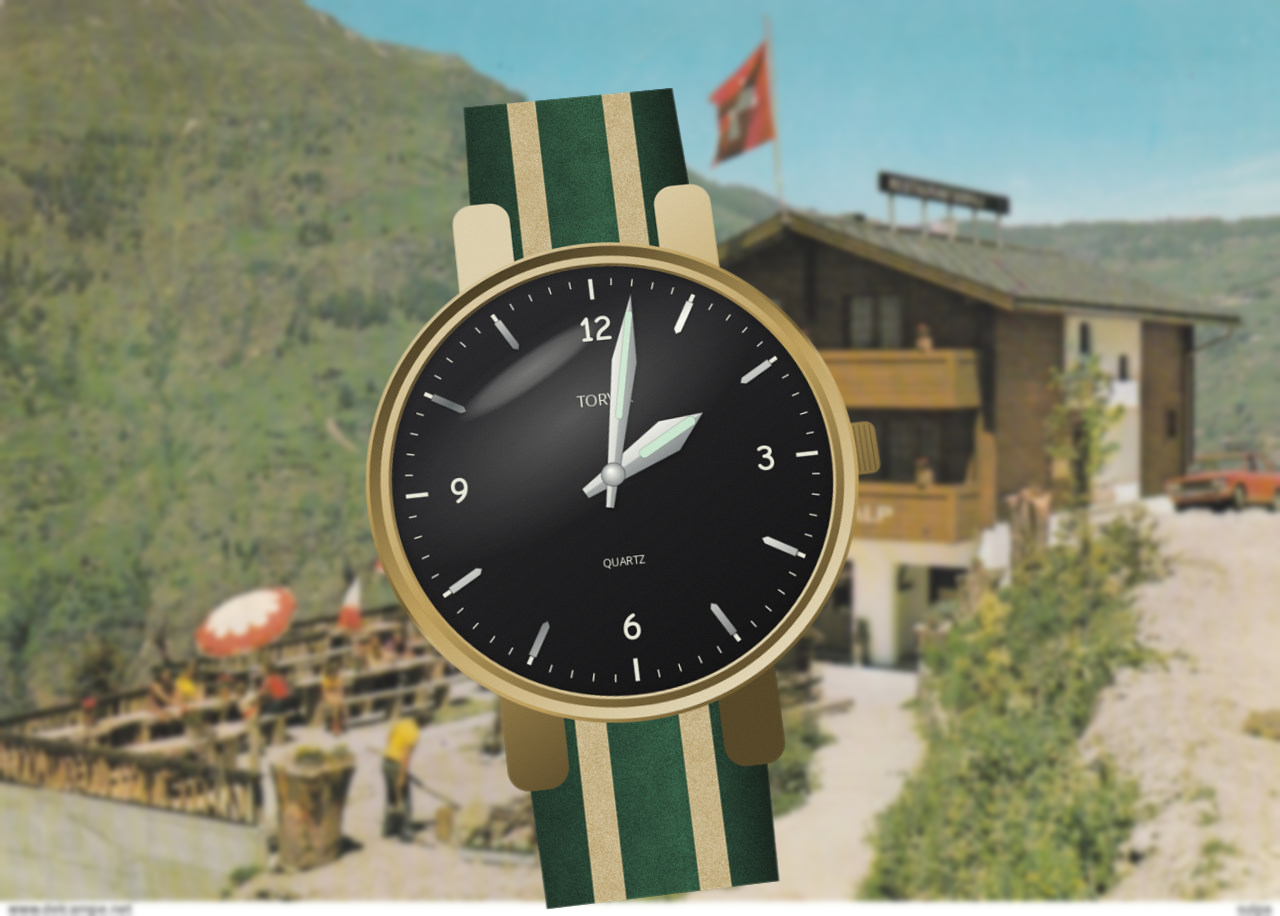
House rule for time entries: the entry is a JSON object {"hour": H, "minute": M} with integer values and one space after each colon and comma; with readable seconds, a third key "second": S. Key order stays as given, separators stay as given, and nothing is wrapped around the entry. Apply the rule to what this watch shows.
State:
{"hour": 2, "minute": 2}
